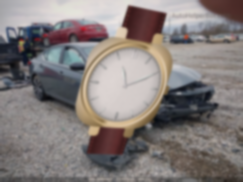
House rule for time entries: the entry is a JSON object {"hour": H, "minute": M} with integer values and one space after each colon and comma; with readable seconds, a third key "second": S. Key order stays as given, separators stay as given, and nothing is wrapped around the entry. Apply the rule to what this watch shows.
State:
{"hour": 11, "minute": 10}
